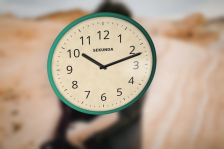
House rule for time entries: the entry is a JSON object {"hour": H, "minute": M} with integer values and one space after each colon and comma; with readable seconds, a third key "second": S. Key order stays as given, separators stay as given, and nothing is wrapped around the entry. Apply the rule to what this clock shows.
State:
{"hour": 10, "minute": 12}
